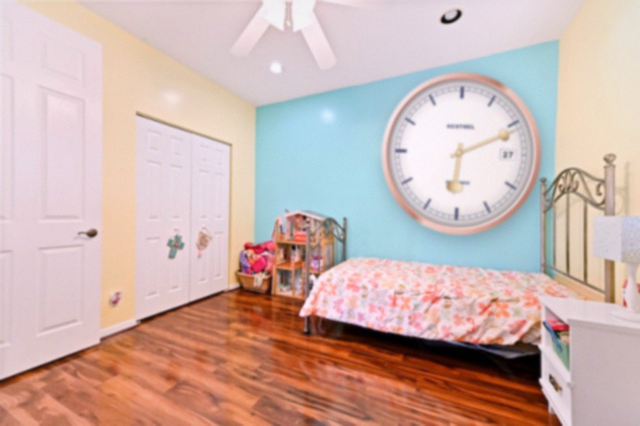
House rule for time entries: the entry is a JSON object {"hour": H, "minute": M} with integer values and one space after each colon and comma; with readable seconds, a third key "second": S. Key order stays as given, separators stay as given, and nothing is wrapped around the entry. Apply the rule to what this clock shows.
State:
{"hour": 6, "minute": 11}
